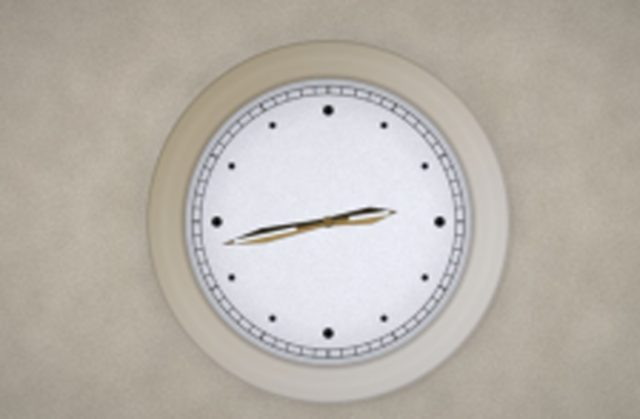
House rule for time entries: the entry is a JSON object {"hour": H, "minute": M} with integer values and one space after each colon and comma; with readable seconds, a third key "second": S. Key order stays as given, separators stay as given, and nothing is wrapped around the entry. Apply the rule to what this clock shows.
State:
{"hour": 2, "minute": 43}
